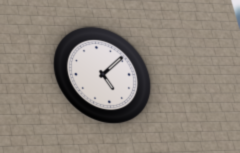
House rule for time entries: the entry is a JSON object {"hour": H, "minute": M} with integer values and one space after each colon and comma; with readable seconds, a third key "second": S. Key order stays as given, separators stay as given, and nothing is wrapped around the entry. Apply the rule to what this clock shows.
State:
{"hour": 5, "minute": 9}
